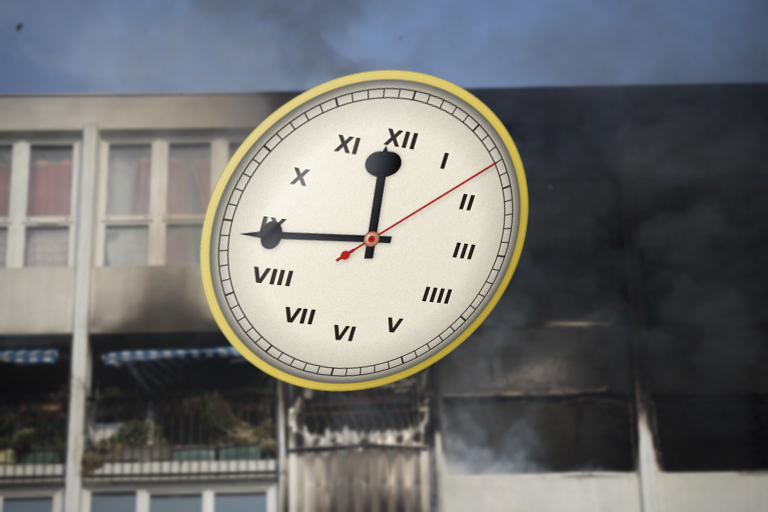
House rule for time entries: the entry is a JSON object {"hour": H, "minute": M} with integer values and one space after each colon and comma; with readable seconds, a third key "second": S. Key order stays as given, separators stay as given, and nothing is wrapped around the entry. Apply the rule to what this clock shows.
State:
{"hour": 11, "minute": 44, "second": 8}
